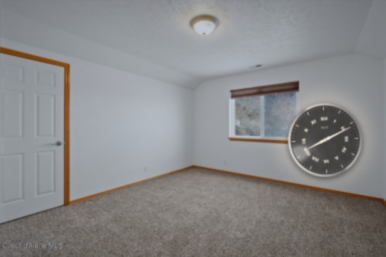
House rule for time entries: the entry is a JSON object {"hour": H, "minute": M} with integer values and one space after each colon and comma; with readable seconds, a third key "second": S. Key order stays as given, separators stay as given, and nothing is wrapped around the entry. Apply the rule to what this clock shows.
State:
{"hour": 8, "minute": 11}
